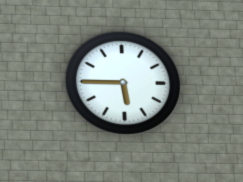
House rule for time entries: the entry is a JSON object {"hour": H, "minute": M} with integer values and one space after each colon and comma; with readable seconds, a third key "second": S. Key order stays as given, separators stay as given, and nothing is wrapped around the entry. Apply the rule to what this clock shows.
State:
{"hour": 5, "minute": 45}
